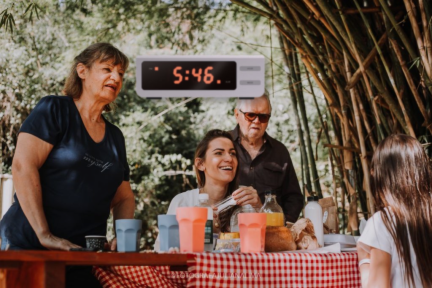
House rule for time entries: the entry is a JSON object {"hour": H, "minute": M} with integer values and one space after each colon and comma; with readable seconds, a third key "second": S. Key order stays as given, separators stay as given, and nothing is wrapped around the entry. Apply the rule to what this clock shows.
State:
{"hour": 5, "minute": 46}
